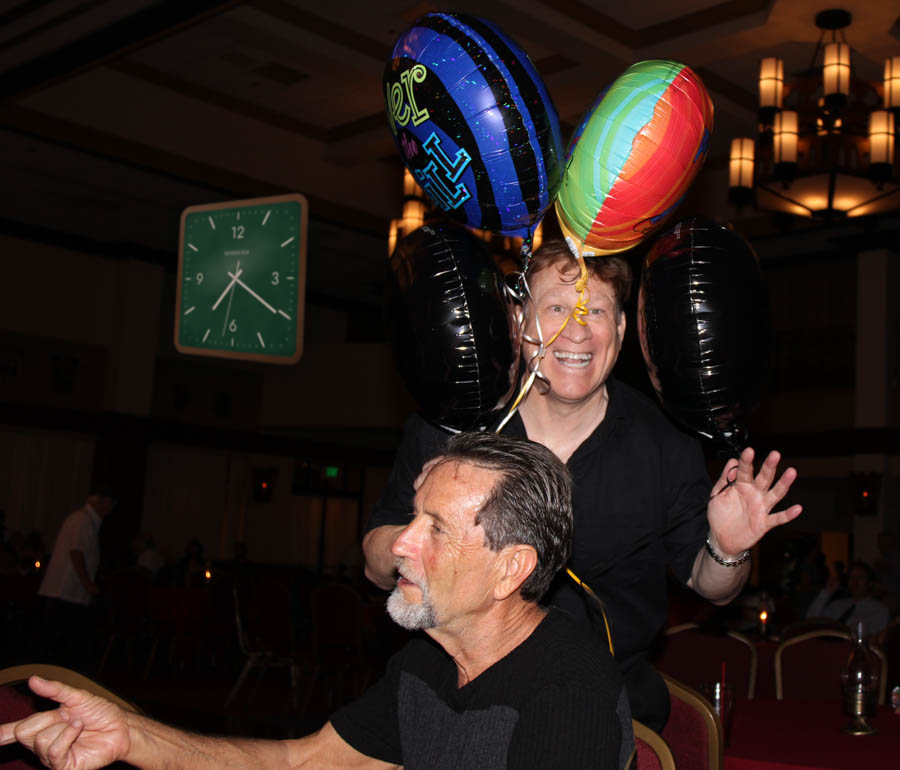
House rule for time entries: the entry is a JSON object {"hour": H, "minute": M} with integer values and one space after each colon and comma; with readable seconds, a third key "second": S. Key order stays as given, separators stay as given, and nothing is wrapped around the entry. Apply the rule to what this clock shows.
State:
{"hour": 7, "minute": 20, "second": 32}
